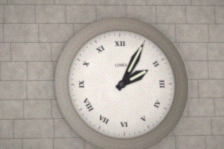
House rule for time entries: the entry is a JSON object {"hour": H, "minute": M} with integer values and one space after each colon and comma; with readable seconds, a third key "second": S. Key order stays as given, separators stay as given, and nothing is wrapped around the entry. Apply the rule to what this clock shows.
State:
{"hour": 2, "minute": 5}
